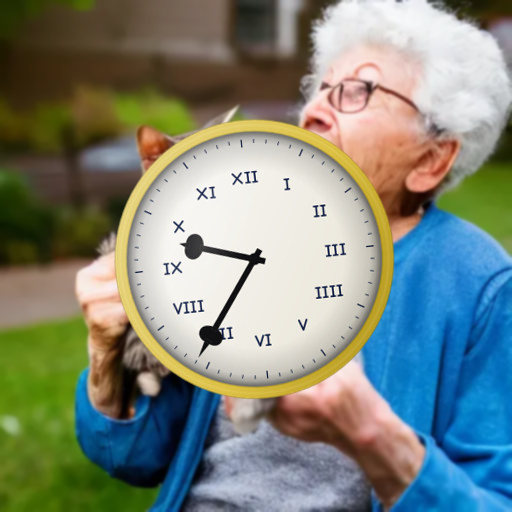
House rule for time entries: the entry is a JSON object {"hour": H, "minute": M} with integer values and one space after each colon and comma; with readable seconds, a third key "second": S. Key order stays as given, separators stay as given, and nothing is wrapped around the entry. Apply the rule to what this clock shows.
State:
{"hour": 9, "minute": 36}
